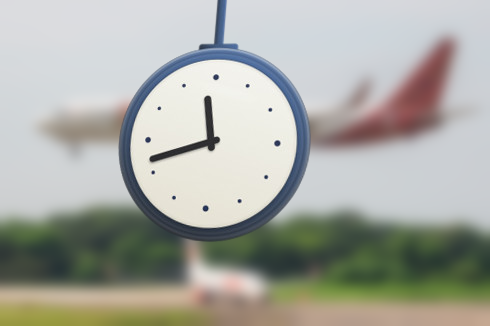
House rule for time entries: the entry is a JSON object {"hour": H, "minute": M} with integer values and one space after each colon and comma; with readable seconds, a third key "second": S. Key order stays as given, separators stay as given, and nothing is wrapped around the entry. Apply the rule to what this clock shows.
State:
{"hour": 11, "minute": 42}
